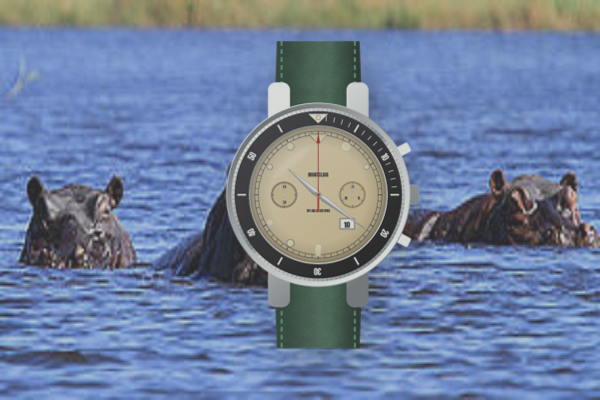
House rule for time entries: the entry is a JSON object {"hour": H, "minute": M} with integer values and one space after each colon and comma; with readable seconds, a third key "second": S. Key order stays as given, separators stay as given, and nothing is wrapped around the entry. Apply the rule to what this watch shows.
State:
{"hour": 10, "minute": 21}
